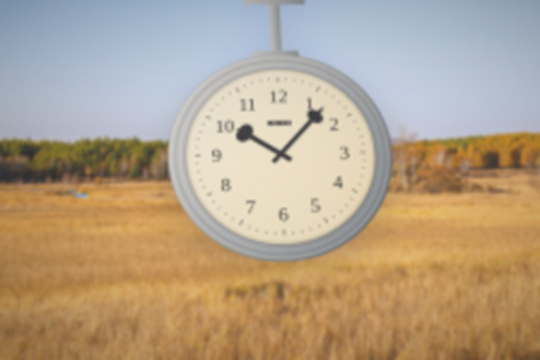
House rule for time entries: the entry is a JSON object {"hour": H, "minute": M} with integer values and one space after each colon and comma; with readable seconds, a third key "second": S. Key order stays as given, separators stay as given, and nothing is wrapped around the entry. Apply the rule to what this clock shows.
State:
{"hour": 10, "minute": 7}
